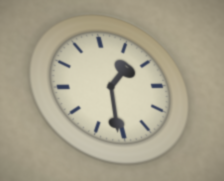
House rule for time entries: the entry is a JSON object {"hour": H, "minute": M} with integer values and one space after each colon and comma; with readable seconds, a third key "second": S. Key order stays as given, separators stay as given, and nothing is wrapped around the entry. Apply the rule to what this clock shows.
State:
{"hour": 1, "minute": 31}
